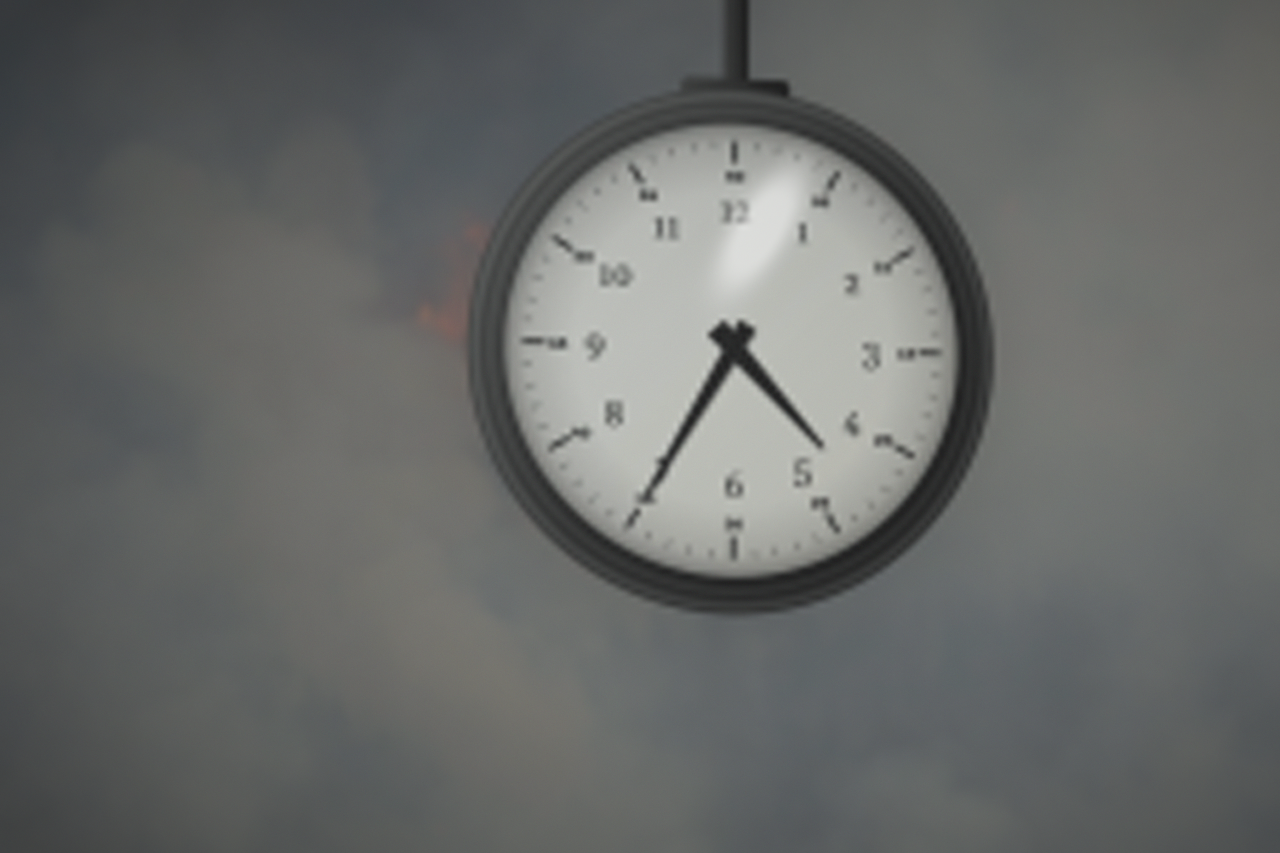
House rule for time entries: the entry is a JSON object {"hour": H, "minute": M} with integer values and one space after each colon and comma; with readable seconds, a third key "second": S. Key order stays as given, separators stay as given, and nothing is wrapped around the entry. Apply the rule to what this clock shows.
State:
{"hour": 4, "minute": 35}
